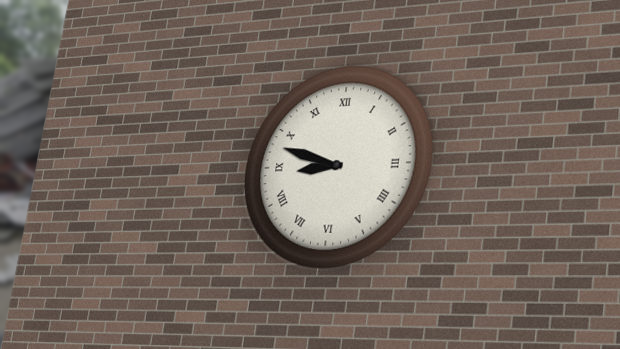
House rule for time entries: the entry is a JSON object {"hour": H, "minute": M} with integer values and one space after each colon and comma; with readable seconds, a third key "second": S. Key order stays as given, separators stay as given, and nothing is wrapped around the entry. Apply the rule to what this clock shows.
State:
{"hour": 8, "minute": 48}
